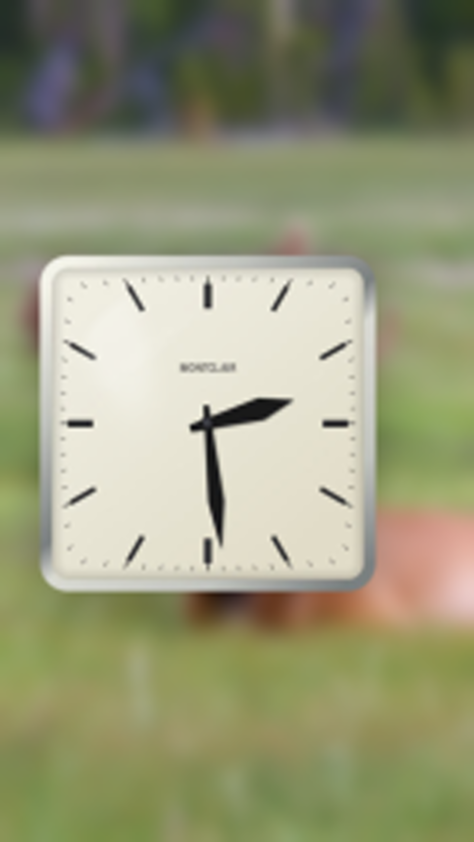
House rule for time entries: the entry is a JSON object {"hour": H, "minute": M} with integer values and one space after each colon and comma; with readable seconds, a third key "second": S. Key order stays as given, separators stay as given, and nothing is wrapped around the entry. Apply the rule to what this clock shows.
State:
{"hour": 2, "minute": 29}
